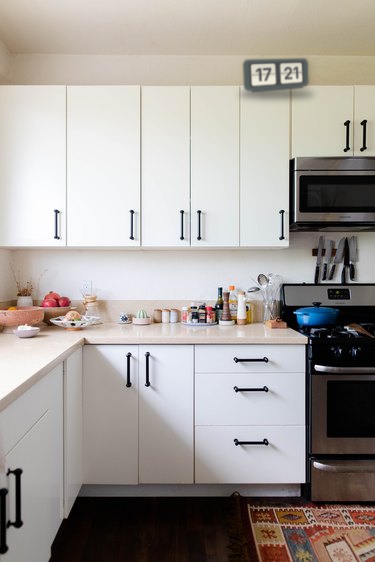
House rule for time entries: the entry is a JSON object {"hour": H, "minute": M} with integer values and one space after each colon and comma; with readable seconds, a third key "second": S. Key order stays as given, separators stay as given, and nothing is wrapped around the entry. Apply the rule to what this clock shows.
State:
{"hour": 17, "minute": 21}
